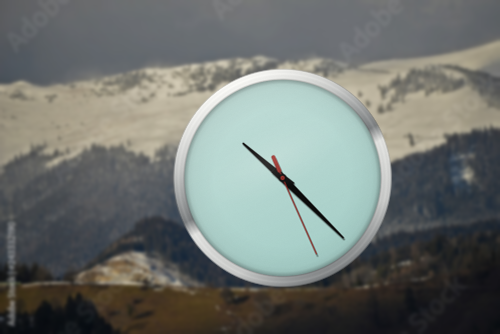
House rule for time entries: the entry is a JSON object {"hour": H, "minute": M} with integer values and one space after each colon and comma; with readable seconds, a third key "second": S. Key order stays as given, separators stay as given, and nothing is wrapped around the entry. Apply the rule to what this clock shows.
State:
{"hour": 10, "minute": 22, "second": 26}
